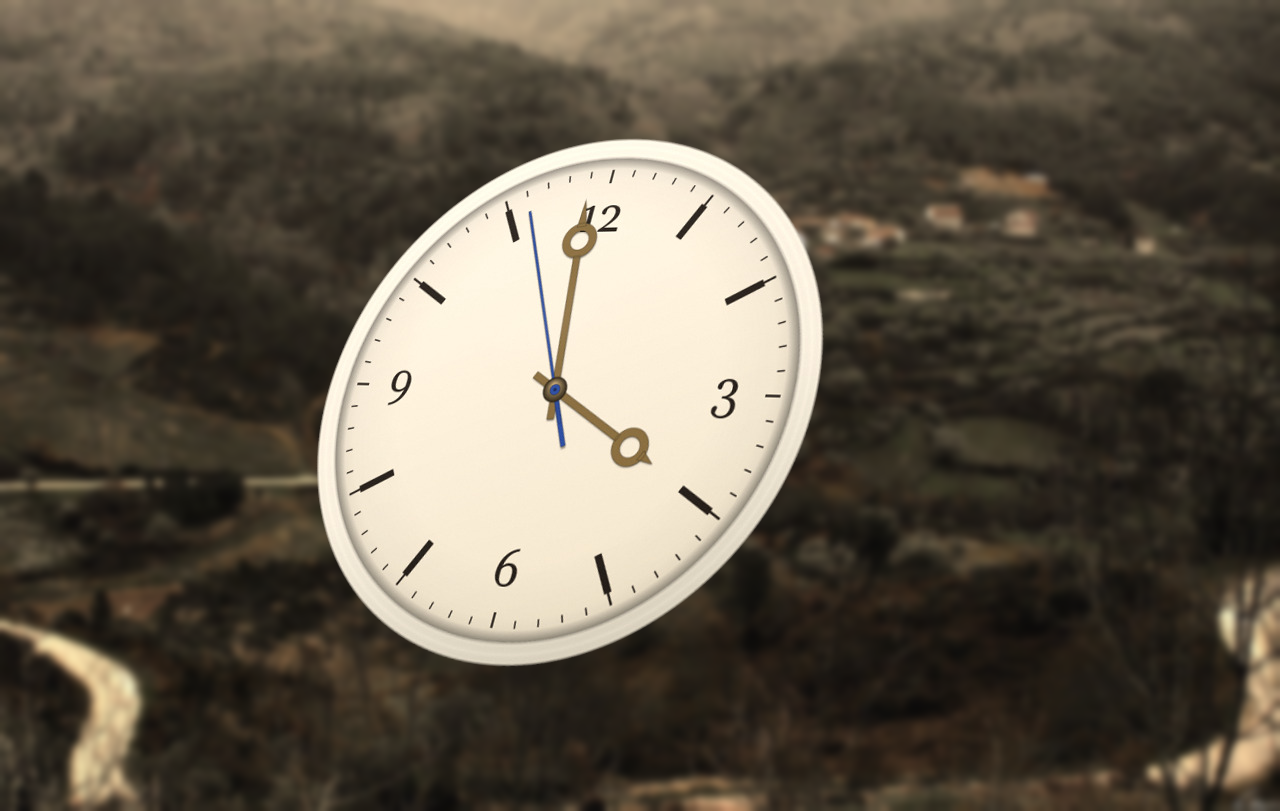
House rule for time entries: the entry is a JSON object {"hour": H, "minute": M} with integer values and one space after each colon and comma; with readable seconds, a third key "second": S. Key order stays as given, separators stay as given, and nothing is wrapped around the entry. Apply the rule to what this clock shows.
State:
{"hour": 3, "minute": 58, "second": 56}
